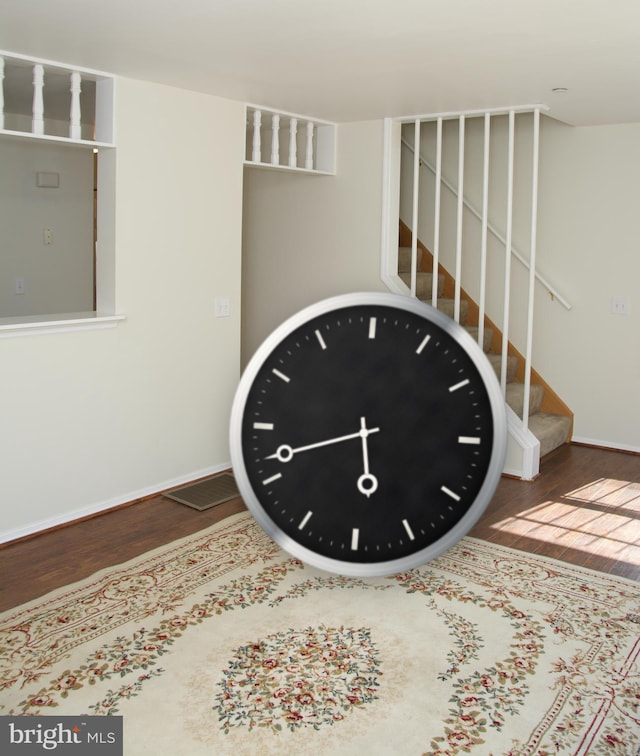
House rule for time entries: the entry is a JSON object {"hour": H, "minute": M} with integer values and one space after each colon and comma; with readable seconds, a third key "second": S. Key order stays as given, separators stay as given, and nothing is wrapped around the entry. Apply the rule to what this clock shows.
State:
{"hour": 5, "minute": 42}
